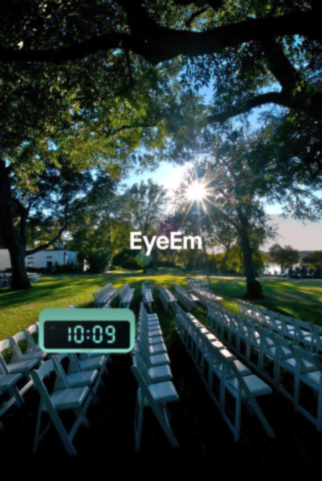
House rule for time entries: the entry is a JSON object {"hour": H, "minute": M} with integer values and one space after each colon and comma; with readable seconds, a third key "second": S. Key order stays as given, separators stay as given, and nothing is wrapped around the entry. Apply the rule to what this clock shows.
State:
{"hour": 10, "minute": 9}
